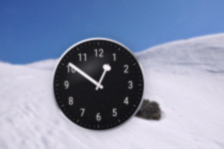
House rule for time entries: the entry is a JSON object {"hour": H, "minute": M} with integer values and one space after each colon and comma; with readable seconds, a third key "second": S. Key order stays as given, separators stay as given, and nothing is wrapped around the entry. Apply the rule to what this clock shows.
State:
{"hour": 12, "minute": 51}
